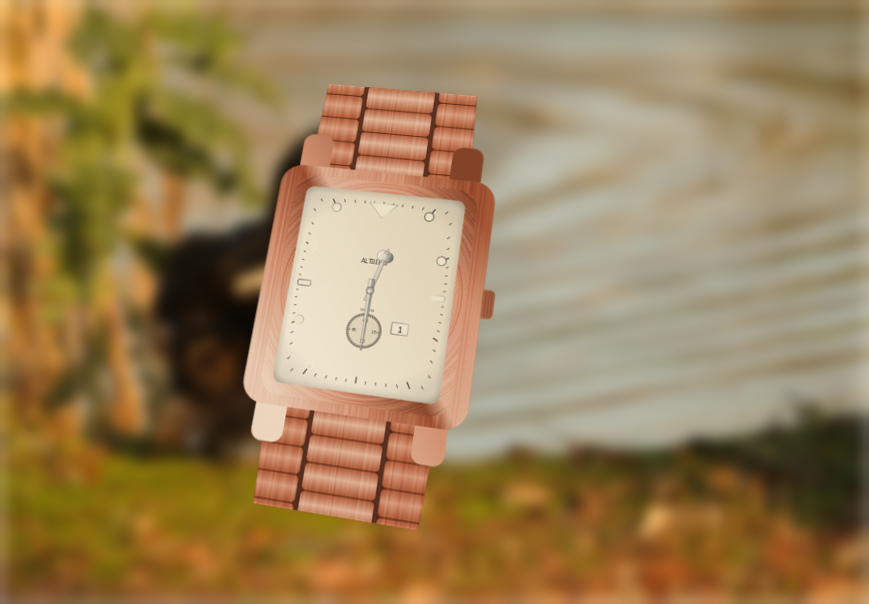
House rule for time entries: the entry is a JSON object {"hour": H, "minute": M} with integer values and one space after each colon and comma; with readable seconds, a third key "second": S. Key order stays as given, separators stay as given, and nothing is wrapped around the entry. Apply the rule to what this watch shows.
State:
{"hour": 12, "minute": 30}
